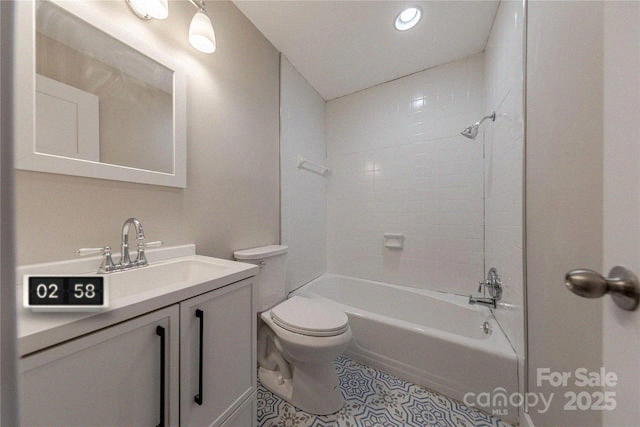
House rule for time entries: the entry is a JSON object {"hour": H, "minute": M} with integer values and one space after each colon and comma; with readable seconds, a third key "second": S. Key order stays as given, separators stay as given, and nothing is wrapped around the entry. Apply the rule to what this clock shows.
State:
{"hour": 2, "minute": 58}
